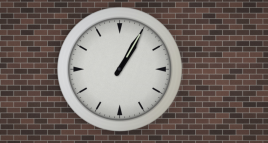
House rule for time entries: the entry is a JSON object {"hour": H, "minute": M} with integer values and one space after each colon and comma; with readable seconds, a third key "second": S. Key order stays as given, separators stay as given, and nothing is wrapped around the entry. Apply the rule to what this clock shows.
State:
{"hour": 1, "minute": 5}
